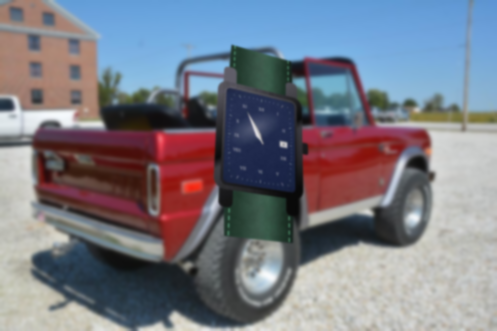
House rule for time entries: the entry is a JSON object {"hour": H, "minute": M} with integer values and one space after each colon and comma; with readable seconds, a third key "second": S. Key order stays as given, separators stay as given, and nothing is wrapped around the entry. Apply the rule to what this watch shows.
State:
{"hour": 10, "minute": 55}
